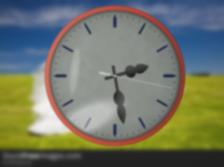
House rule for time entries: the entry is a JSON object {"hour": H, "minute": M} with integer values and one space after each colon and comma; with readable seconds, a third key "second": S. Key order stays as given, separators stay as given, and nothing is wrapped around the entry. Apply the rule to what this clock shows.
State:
{"hour": 2, "minute": 28, "second": 17}
